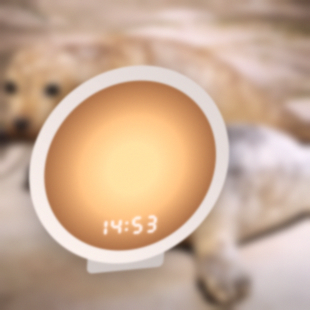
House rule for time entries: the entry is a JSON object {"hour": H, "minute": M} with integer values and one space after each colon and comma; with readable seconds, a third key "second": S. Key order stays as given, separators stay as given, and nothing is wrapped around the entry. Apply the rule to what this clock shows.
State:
{"hour": 14, "minute": 53}
